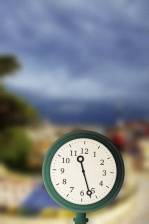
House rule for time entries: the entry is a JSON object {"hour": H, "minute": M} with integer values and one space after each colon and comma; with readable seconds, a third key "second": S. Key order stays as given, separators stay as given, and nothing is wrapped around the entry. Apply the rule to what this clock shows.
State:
{"hour": 11, "minute": 27}
